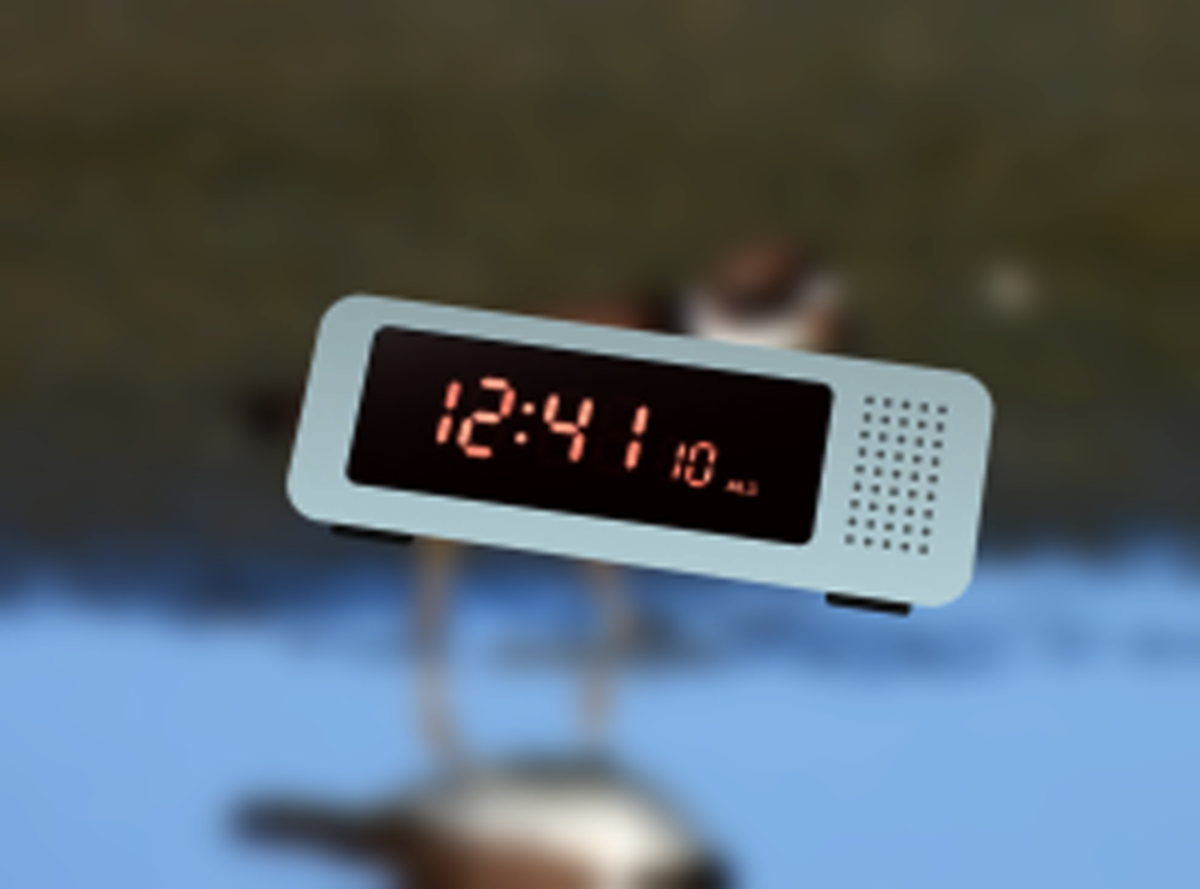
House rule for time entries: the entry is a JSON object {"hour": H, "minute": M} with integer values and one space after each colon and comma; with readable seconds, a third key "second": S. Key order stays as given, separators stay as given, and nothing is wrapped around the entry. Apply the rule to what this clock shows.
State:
{"hour": 12, "minute": 41, "second": 10}
